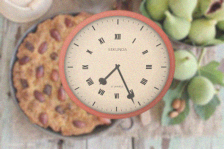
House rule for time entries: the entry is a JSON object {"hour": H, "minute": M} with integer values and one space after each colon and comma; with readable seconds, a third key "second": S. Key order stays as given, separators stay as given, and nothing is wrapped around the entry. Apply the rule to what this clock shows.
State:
{"hour": 7, "minute": 26}
